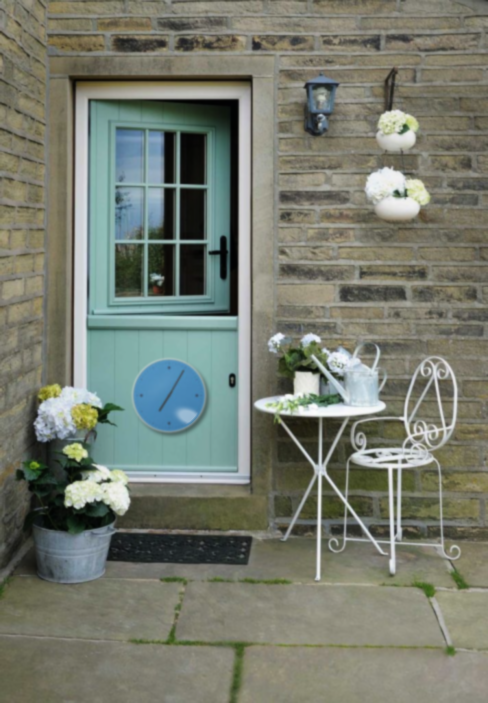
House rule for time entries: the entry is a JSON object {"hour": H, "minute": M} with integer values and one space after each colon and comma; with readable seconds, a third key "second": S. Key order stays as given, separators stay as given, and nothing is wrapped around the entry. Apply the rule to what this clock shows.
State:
{"hour": 7, "minute": 5}
